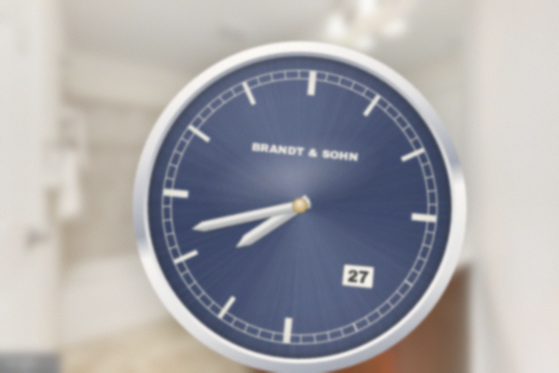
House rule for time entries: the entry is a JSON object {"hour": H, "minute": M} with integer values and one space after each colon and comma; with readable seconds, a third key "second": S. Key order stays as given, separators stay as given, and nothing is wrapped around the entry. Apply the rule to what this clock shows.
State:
{"hour": 7, "minute": 42}
